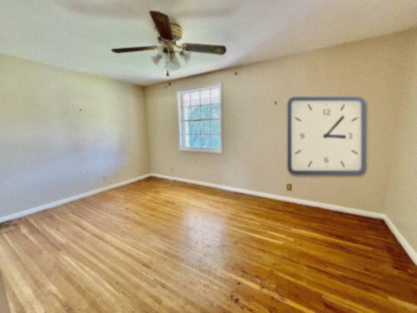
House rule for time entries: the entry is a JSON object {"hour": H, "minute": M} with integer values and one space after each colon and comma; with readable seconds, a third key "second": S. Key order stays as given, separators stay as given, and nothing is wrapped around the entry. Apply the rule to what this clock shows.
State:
{"hour": 3, "minute": 7}
